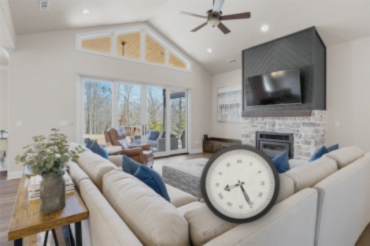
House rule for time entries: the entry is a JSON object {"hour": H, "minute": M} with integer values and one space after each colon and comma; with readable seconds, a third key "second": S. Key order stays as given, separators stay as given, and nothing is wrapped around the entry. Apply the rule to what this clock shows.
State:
{"hour": 8, "minute": 26}
